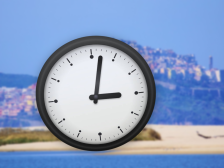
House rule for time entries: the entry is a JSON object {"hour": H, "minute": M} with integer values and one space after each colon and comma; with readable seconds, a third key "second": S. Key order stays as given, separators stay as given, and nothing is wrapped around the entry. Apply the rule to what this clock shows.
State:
{"hour": 3, "minute": 2}
